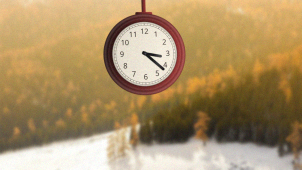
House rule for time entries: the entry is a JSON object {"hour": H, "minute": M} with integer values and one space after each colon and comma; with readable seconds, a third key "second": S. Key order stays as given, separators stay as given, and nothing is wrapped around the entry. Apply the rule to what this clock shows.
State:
{"hour": 3, "minute": 22}
